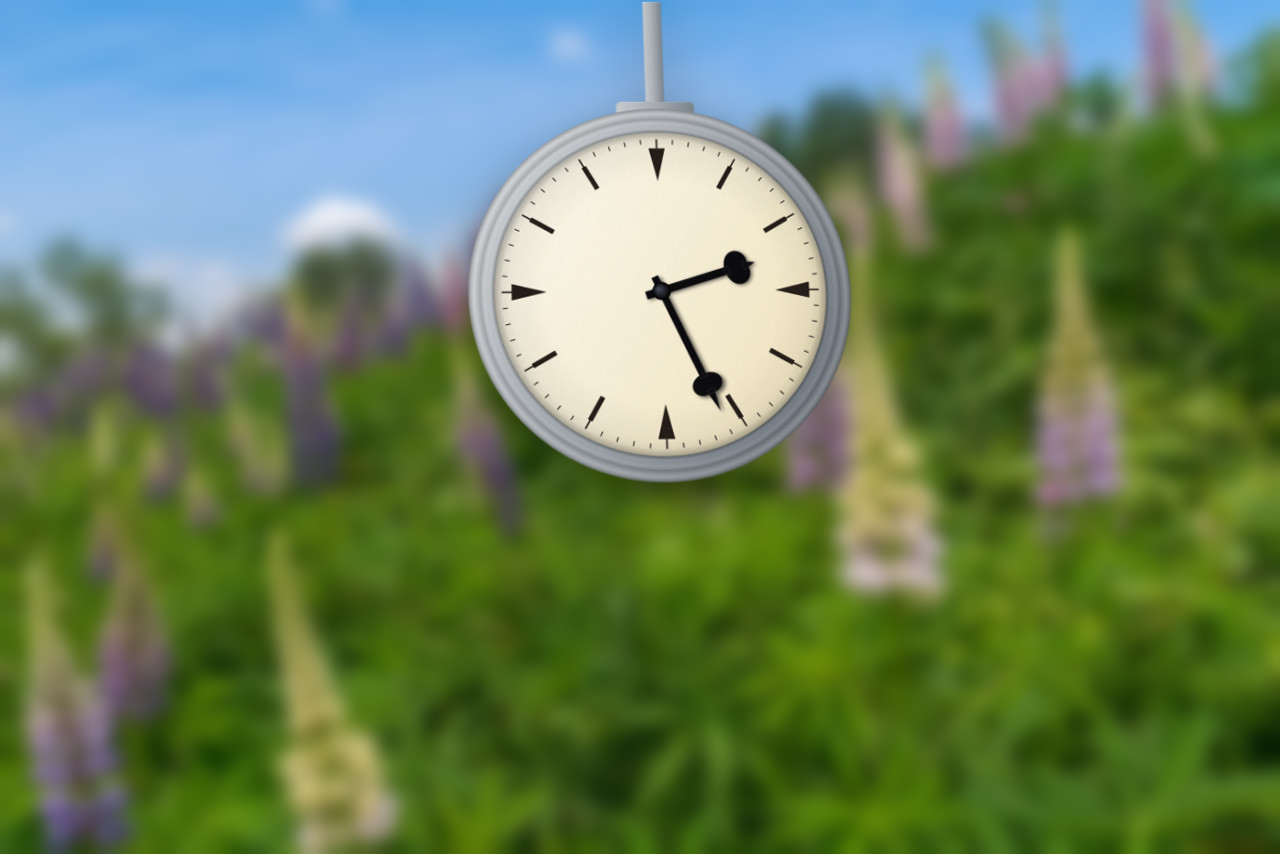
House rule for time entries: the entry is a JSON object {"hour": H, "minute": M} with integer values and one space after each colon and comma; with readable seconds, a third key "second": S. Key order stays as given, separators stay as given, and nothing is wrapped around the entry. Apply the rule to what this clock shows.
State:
{"hour": 2, "minute": 26}
